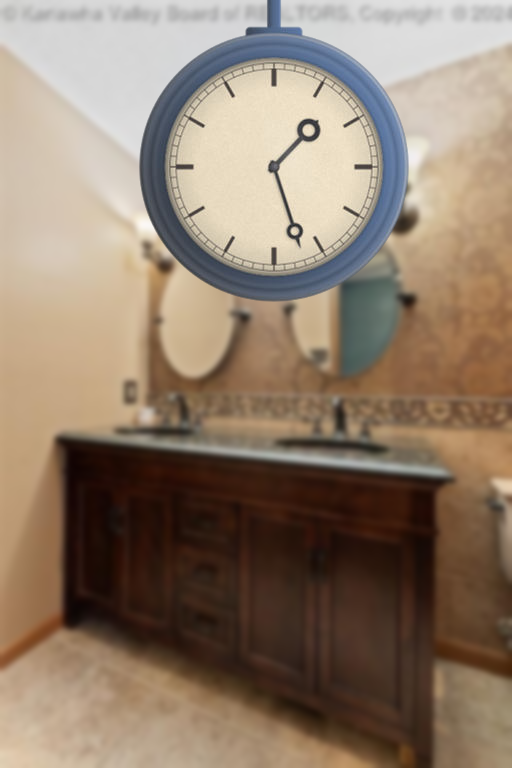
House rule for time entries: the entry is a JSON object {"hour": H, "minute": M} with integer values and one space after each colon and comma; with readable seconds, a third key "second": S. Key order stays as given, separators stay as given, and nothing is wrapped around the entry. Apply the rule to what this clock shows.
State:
{"hour": 1, "minute": 27}
